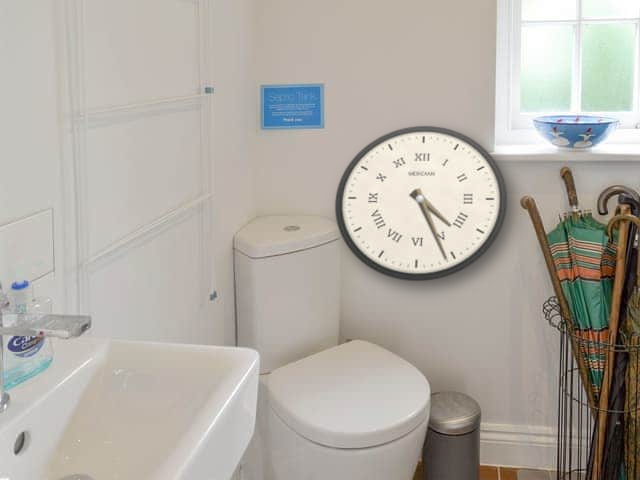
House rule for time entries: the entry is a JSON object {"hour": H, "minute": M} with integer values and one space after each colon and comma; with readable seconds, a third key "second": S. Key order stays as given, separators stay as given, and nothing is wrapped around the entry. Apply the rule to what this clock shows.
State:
{"hour": 4, "minute": 26}
